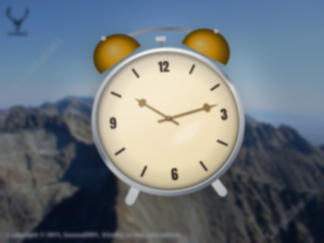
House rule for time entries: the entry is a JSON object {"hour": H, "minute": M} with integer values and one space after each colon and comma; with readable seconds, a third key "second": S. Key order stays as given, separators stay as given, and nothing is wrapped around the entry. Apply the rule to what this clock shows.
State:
{"hour": 10, "minute": 13}
